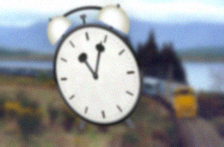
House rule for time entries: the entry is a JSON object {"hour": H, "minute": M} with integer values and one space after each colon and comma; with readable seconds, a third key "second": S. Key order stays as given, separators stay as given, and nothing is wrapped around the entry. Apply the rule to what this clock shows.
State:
{"hour": 11, "minute": 4}
